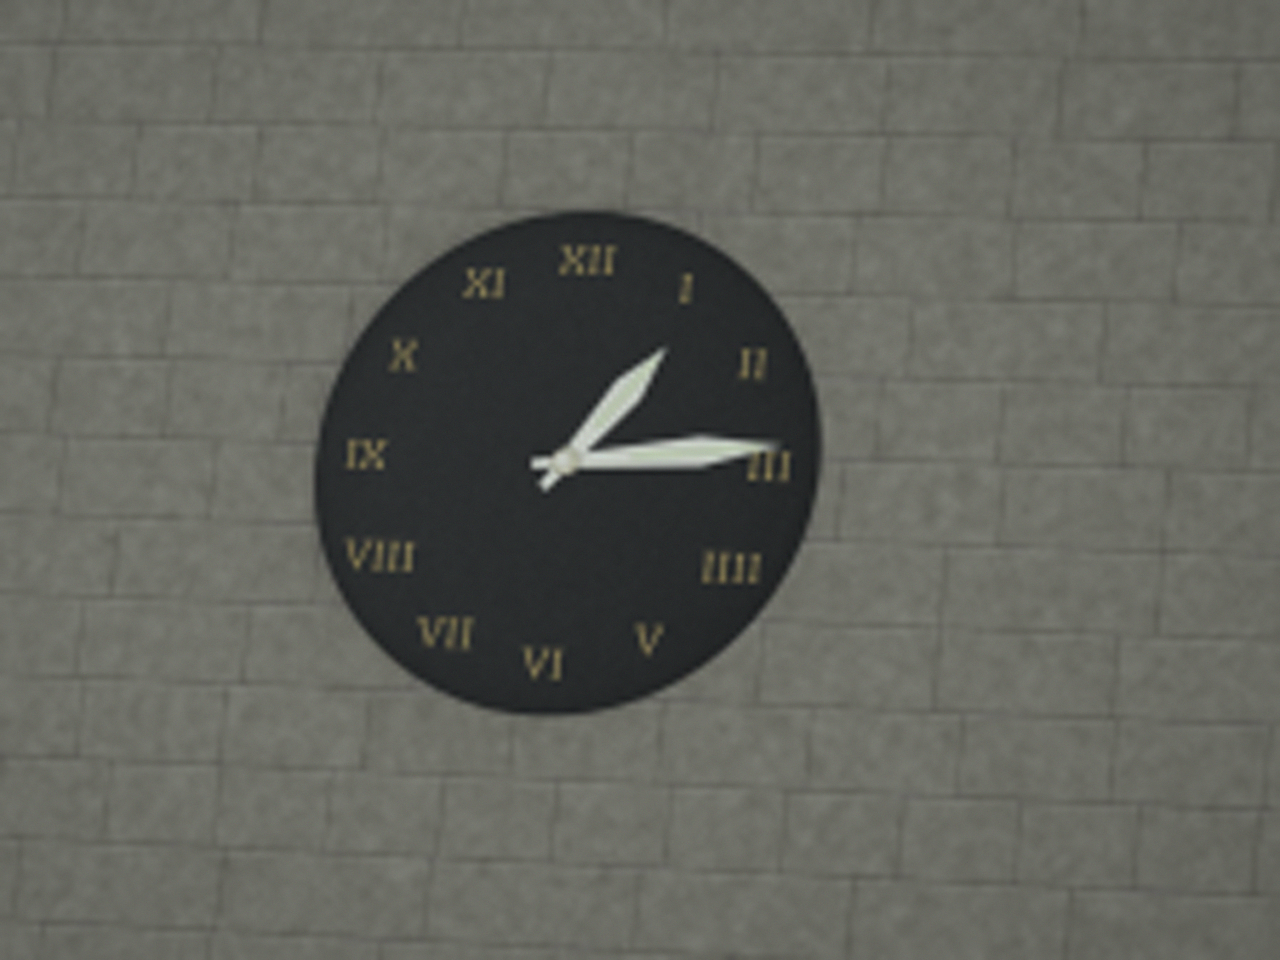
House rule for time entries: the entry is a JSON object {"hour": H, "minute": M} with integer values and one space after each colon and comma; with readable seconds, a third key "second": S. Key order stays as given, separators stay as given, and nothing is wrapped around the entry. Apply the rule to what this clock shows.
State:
{"hour": 1, "minute": 14}
